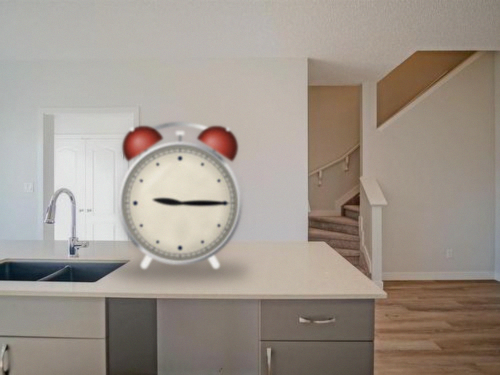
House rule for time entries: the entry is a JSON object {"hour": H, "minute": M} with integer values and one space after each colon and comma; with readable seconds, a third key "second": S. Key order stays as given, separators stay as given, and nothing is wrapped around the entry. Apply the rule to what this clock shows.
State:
{"hour": 9, "minute": 15}
